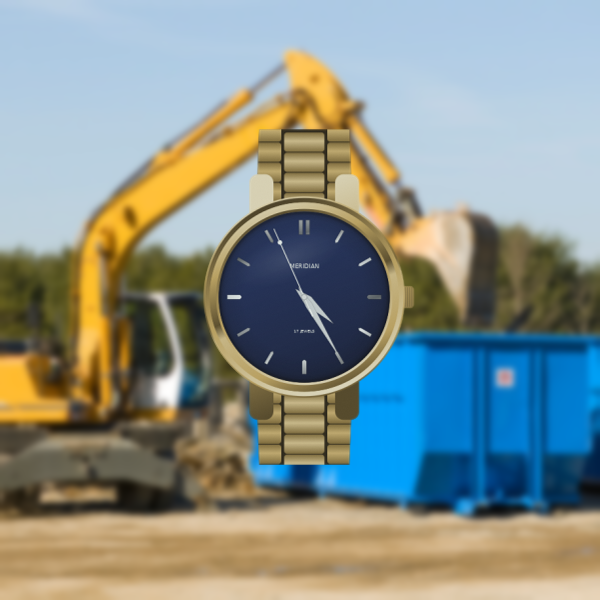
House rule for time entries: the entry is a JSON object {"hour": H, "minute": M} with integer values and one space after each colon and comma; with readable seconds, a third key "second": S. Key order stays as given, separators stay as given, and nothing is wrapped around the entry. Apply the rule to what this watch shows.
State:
{"hour": 4, "minute": 24, "second": 56}
